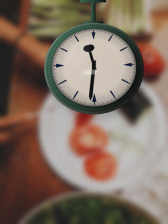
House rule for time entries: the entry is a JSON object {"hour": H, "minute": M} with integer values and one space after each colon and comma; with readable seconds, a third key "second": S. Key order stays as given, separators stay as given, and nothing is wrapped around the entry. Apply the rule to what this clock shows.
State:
{"hour": 11, "minute": 31}
